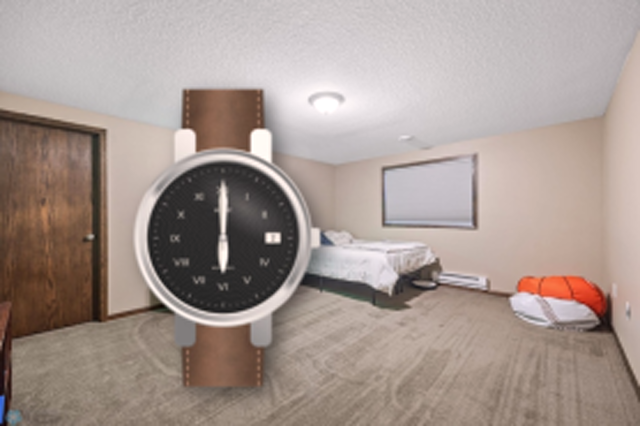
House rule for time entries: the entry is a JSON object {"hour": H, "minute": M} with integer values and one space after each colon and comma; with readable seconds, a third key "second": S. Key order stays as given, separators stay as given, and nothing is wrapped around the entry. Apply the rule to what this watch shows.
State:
{"hour": 6, "minute": 0}
